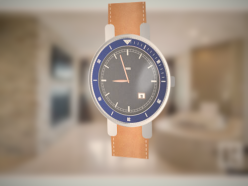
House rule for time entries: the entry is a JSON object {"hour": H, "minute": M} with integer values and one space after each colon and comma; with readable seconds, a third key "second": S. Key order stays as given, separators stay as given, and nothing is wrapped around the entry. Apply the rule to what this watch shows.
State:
{"hour": 8, "minute": 57}
